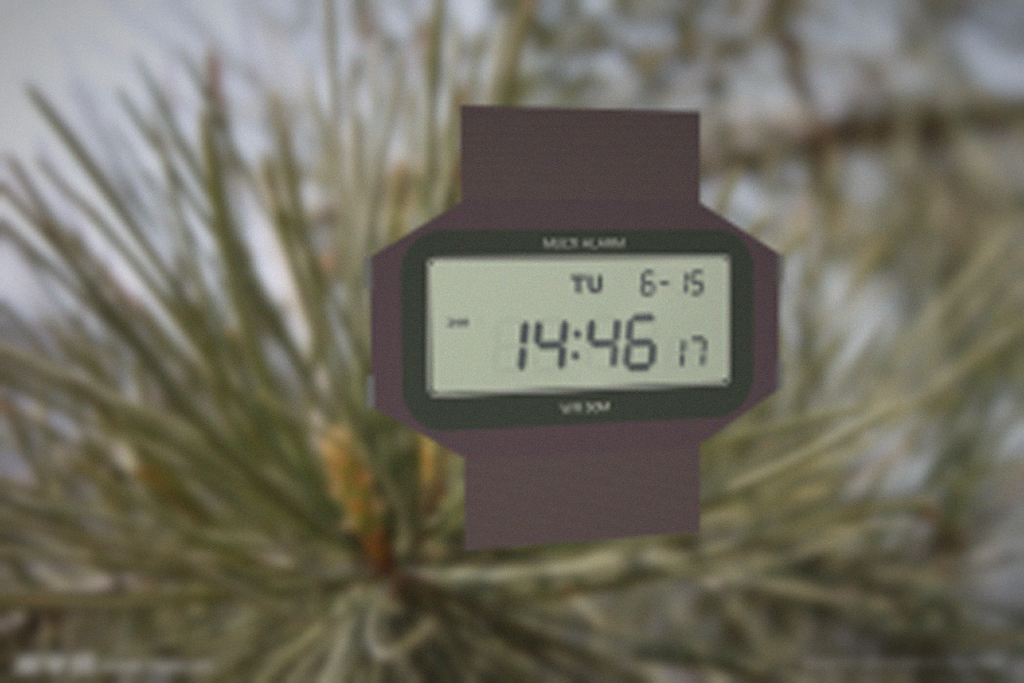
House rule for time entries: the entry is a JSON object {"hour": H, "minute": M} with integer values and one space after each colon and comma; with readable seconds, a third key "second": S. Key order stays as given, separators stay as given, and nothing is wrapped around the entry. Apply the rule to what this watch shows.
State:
{"hour": 14, "minute": 46, "second": 17}
